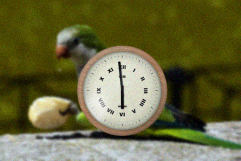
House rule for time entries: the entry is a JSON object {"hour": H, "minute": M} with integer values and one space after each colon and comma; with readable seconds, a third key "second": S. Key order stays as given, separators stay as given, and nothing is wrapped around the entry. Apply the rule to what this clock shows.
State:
{"hour": 5, "minute": 59}
